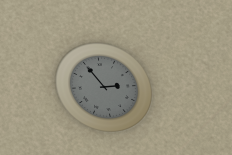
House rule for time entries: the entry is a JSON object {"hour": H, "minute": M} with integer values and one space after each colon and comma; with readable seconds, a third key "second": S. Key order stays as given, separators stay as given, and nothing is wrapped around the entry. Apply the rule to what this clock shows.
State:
{"hour": 2, "minute": 55}
